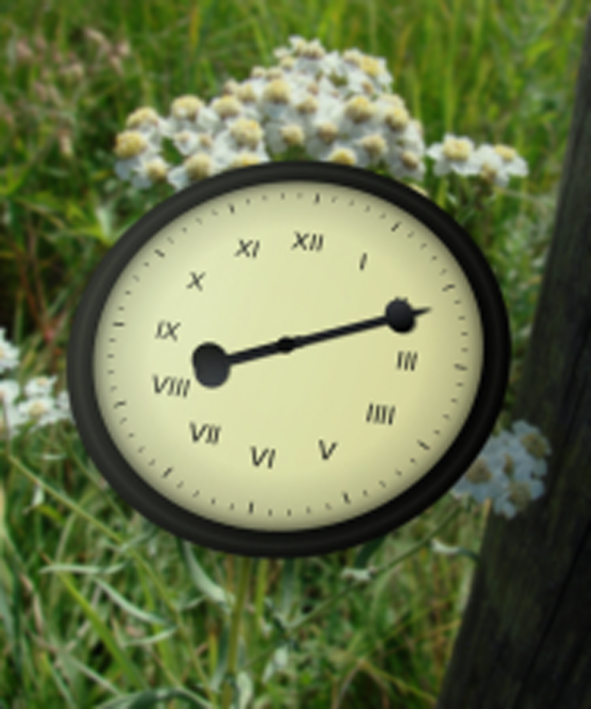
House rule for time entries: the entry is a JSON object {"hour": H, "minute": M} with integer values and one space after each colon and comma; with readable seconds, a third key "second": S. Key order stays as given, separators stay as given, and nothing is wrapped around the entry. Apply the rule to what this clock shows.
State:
{"hour": 8, "minute": 11}
